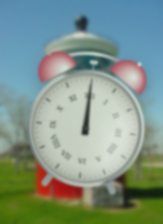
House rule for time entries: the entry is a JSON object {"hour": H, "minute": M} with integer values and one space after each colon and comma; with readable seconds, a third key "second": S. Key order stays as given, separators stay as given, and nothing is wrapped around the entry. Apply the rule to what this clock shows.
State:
{"hour": 12, "minute": 0}
